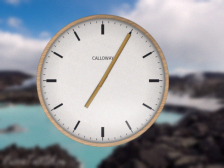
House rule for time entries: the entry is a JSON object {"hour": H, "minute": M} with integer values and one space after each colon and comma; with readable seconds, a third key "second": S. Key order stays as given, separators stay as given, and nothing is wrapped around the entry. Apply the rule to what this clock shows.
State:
{"hour": 7, "minute": 5}
